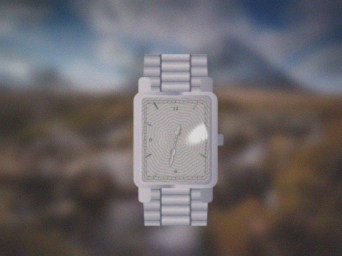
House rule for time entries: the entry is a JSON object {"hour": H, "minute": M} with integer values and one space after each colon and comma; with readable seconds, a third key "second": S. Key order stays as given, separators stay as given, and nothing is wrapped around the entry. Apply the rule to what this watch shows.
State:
{"hour": 12, "minute": 32}
